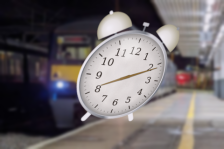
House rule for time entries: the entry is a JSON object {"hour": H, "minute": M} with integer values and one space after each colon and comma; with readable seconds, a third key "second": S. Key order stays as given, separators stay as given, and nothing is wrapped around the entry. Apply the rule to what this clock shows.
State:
{"hour": 8, "minute": 11}
